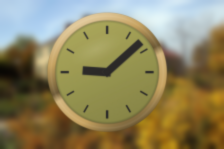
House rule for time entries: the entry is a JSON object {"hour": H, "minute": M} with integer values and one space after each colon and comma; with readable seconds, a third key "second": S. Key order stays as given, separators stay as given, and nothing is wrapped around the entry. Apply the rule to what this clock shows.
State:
{"hour": 9, "minute": 8}
